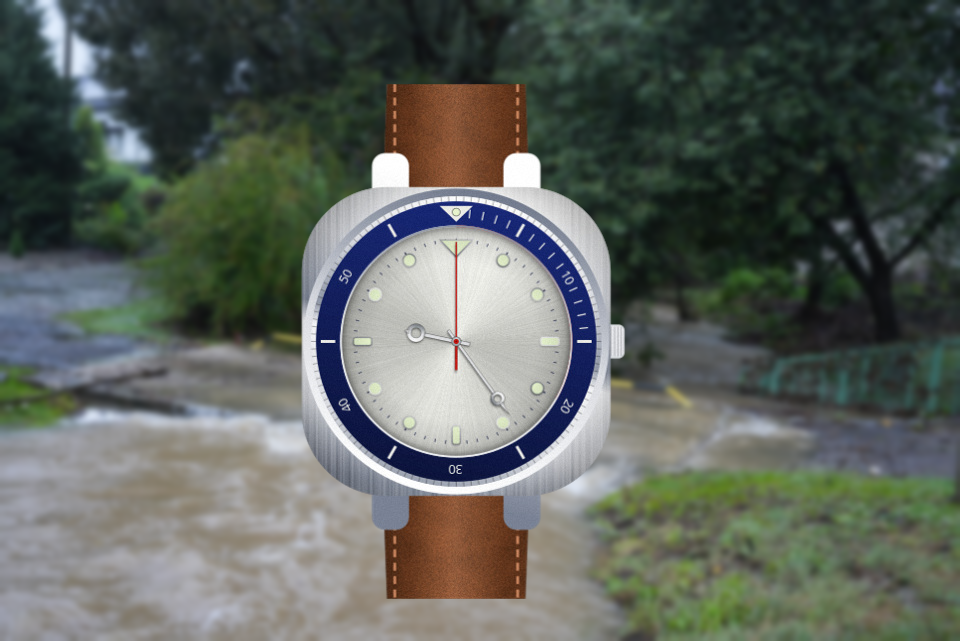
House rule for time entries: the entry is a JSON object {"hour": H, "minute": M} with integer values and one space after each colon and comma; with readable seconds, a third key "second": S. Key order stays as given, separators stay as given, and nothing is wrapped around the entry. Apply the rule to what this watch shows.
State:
{"hour": 9, "minute": 24, "second": 0}
